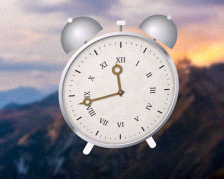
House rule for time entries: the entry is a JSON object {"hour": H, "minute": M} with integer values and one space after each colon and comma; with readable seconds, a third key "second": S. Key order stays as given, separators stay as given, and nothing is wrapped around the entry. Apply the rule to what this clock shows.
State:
{"hour": 11, "minute": 43}
